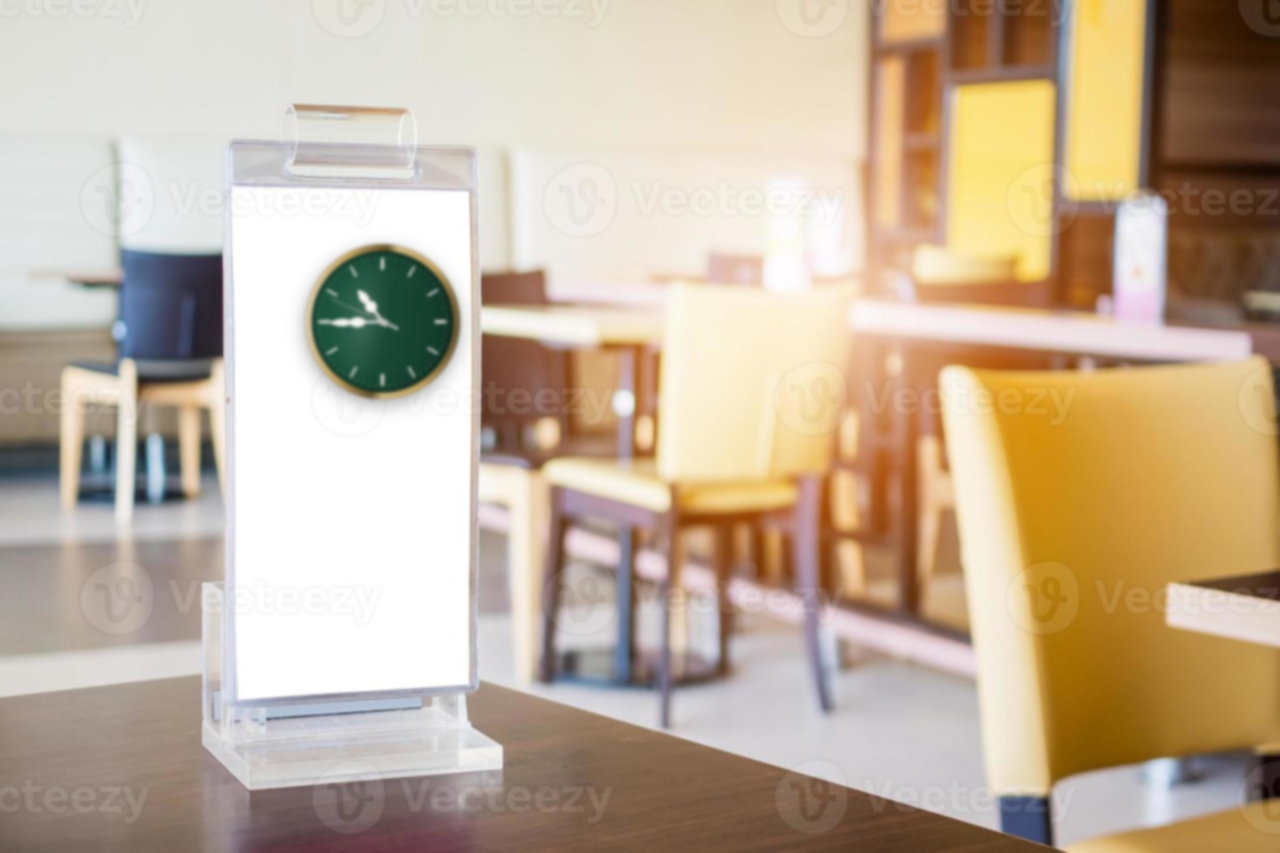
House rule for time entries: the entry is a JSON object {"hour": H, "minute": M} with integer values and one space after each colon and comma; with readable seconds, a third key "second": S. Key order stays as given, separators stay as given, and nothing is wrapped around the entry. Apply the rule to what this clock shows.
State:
{"hour": 10, "minute": 44, "second": 49}
